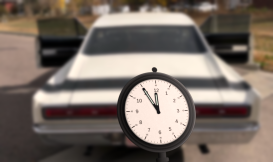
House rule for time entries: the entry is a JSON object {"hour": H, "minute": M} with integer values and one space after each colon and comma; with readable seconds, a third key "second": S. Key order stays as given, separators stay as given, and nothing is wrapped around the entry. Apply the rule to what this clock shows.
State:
{"hour": 11, "minute": 55}
